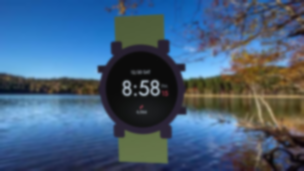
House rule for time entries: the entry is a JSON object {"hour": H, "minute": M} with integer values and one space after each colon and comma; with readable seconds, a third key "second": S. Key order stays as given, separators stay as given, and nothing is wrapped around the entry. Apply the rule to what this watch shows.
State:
{"hour": 8, "minute": 58}
